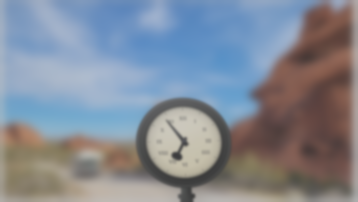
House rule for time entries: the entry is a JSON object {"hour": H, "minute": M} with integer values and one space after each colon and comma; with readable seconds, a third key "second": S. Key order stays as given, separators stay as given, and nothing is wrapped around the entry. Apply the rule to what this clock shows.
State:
{"hour": 6, "minute": 54}
